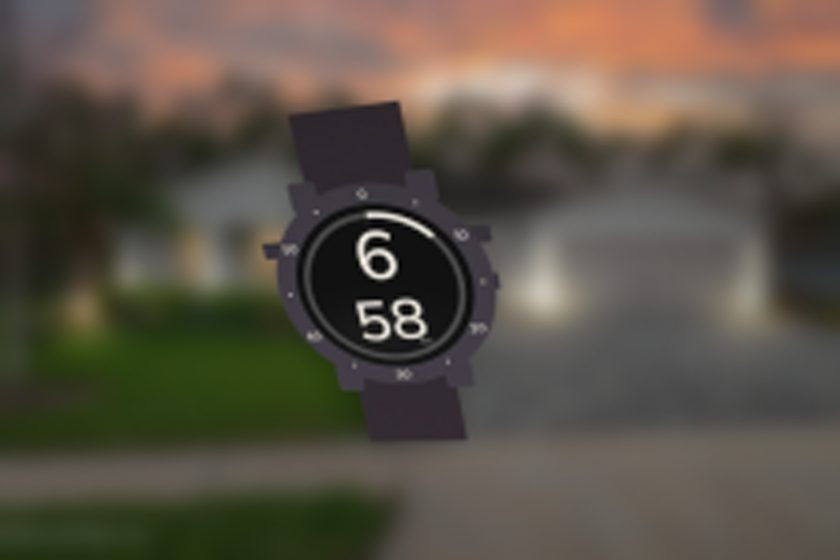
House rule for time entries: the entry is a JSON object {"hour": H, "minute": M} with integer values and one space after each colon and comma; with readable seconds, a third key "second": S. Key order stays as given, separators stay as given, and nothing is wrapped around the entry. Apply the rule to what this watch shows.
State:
{"hour": 6, "minute": 58}
